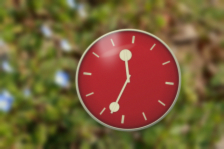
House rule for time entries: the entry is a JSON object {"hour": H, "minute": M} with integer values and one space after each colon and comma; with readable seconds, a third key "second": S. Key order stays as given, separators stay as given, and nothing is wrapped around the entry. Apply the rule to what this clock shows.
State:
{"hour": 11, "minute": 33}
